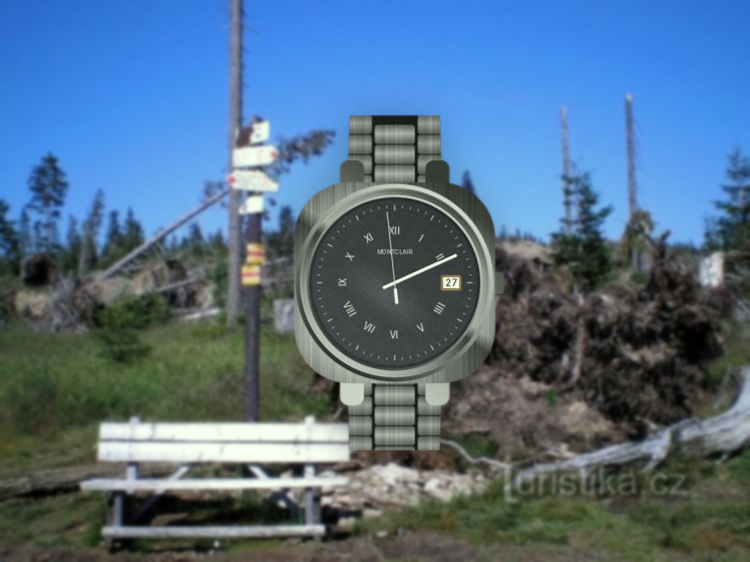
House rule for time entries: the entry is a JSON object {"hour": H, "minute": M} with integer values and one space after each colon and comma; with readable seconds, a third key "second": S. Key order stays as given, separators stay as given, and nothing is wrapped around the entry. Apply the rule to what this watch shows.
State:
{"hour": 2, "minute": 10, "second": 59}
